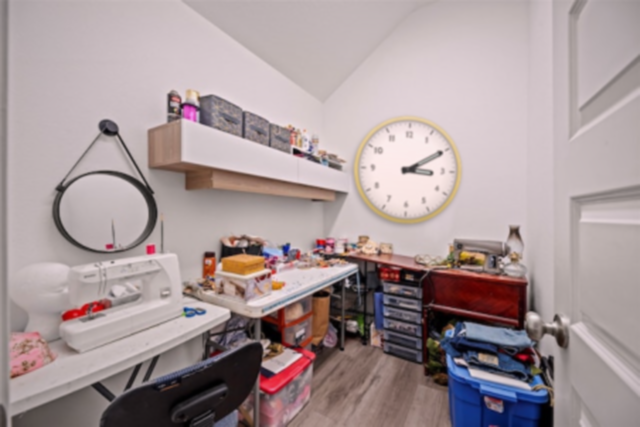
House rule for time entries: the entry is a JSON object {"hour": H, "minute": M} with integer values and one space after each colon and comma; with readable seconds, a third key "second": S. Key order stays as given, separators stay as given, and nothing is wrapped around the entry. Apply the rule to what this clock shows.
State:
{"hour": 3, "minute": 10}
